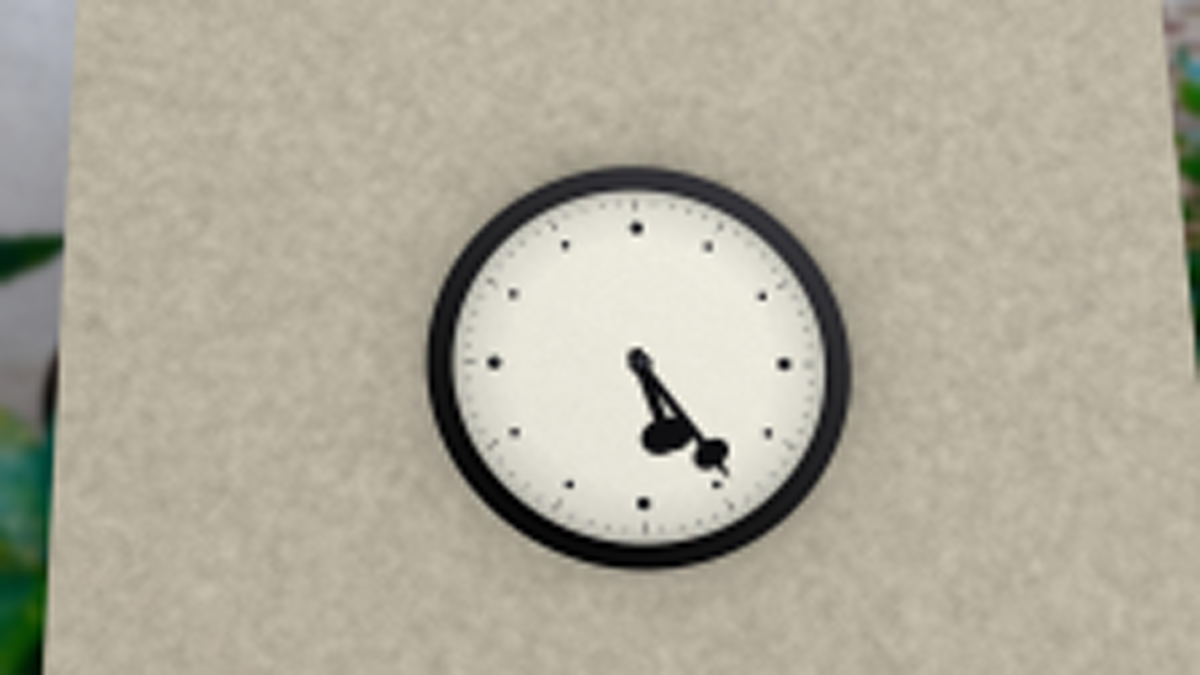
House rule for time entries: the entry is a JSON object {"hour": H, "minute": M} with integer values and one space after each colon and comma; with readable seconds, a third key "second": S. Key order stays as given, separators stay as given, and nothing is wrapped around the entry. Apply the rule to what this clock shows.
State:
{"hour": 5, "minute": 24}
